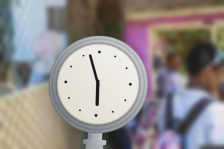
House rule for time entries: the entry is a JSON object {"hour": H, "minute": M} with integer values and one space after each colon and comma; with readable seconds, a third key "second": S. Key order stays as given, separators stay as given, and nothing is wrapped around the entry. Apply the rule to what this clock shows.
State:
{"hour": 5, "minute": 57}
